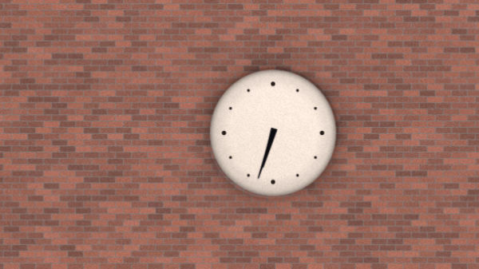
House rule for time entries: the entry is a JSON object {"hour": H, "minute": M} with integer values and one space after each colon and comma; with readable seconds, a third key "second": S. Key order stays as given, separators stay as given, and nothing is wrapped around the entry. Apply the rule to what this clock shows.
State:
{"hour": 6, "minute": 33}
